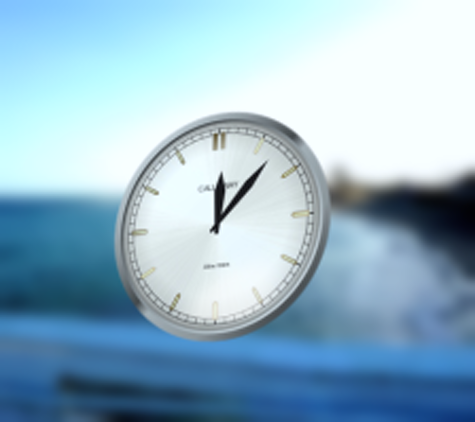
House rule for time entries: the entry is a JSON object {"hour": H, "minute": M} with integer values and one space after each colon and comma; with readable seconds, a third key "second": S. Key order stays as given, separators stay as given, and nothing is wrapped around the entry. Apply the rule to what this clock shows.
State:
{"hour": 12, "minute": 7}
